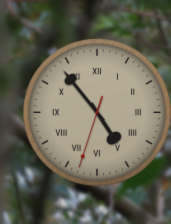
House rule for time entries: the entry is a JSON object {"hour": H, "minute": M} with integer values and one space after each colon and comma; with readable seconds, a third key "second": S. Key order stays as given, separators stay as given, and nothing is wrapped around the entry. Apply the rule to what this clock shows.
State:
{"hour": 4, "minute": 53, "second": 33}
